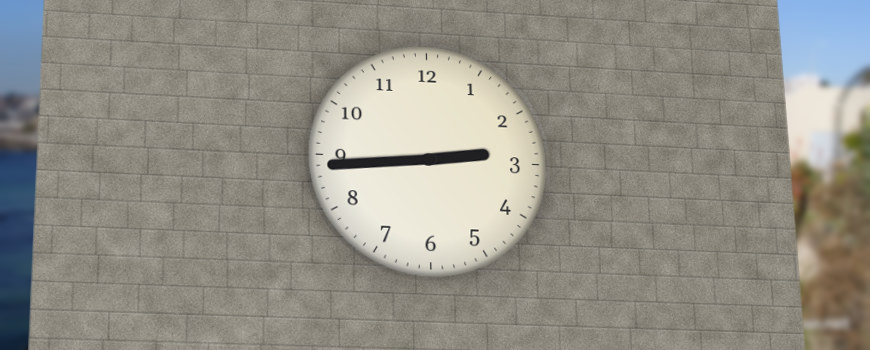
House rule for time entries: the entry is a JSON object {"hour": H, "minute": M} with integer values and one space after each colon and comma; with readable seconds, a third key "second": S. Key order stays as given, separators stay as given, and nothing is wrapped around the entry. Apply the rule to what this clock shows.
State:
{"hour": 2, "minute": 44}
